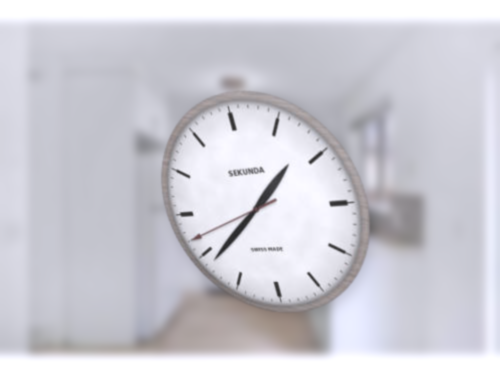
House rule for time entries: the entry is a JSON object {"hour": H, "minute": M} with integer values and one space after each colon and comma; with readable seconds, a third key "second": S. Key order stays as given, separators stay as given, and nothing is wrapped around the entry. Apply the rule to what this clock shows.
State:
{"hour": 1, "minute": 38, "second": 42}
